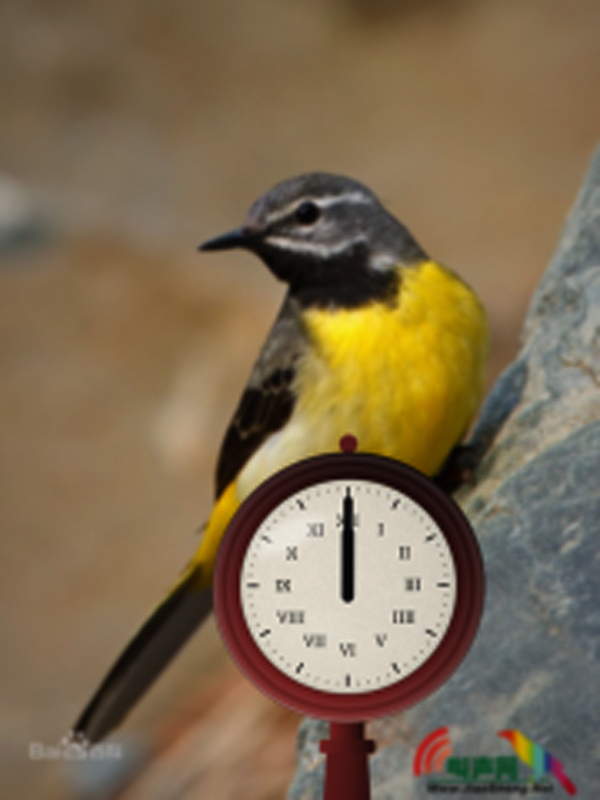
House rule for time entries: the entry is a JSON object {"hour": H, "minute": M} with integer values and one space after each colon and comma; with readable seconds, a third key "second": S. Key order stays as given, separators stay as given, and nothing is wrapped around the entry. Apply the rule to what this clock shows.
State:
{"hour": 12, "minute": 0}
